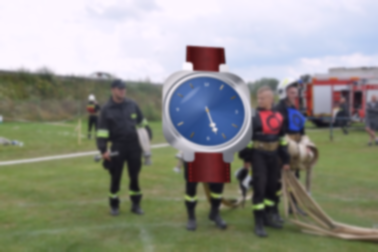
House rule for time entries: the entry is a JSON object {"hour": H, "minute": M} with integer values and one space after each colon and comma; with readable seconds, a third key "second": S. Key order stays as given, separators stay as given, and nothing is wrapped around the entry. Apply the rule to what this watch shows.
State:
{"hour": 5, "minute": 27}
